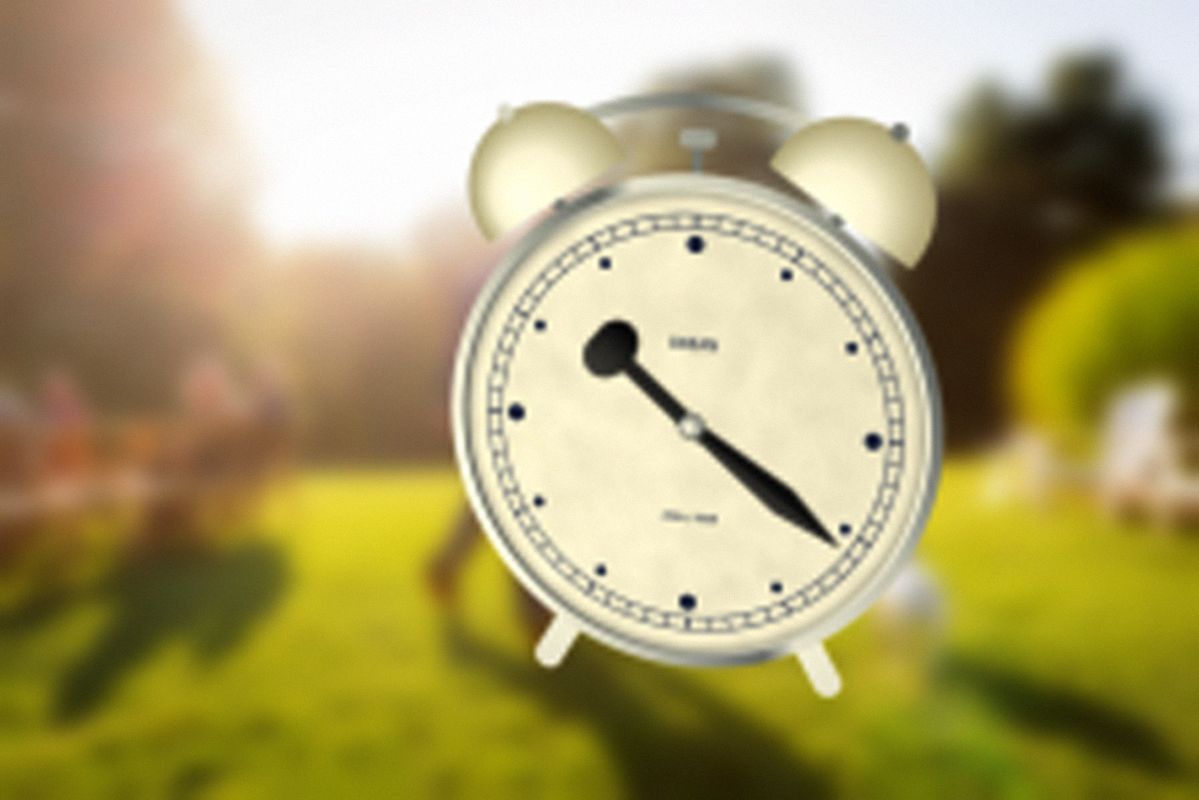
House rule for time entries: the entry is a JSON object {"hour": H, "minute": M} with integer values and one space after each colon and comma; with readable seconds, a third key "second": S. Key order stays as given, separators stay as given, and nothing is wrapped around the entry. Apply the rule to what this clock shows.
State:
{"hour": 10, "minute": 21}
